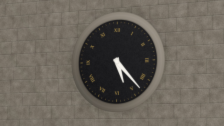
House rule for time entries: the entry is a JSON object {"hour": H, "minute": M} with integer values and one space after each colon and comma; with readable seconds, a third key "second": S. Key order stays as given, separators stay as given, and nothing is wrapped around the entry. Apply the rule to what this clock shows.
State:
{"hour": 5, "minute": 23}
